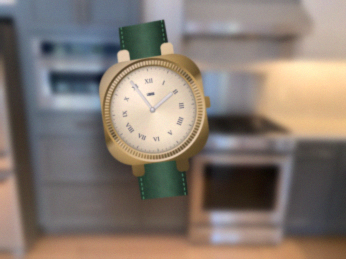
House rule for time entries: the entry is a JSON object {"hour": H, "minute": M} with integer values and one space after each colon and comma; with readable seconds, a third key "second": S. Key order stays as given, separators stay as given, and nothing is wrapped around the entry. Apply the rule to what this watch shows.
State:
{"hour": 1, "minute": 55}
